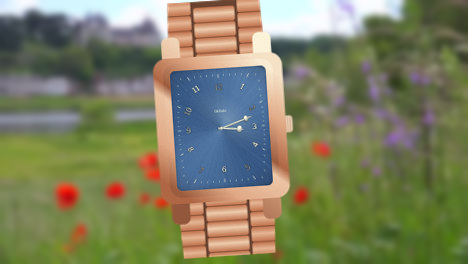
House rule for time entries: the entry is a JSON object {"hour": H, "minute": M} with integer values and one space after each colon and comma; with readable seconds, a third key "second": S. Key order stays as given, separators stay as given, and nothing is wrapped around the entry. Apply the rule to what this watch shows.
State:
{"hour": 3, "minute": 12}
